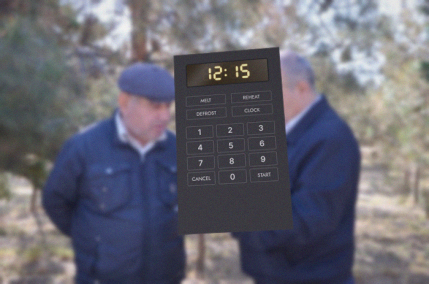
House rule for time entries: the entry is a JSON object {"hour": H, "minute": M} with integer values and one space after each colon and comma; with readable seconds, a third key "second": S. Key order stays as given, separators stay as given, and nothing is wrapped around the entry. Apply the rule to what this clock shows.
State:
{"hour": 12, "minute": 15}
